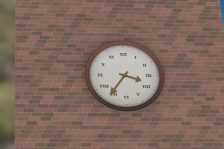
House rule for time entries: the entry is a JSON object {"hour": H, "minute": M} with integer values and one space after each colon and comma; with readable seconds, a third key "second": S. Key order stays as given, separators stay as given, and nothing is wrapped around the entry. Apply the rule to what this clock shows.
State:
{"hour": 3, "minute": 36}
